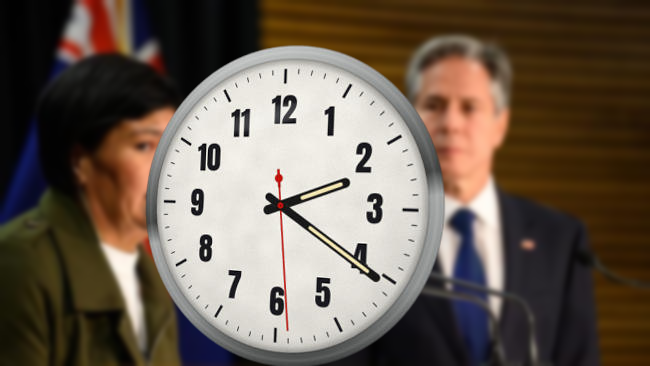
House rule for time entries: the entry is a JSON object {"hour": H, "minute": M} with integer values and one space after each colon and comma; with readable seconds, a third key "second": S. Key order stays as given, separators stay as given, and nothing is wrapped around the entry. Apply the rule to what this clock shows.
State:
{"hour": 2, "minute": 20, "second": 29}
